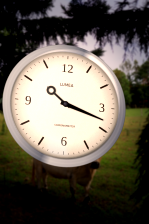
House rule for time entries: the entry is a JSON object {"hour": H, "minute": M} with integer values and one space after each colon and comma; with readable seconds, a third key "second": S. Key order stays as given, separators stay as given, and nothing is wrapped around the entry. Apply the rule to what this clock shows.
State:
{"hour": 10, "minute": 18}
